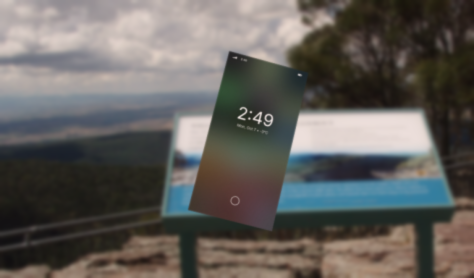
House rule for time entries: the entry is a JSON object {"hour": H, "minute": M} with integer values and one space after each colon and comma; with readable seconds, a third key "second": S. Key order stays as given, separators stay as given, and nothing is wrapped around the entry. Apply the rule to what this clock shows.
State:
{"hour": 2, "minute": 49}
